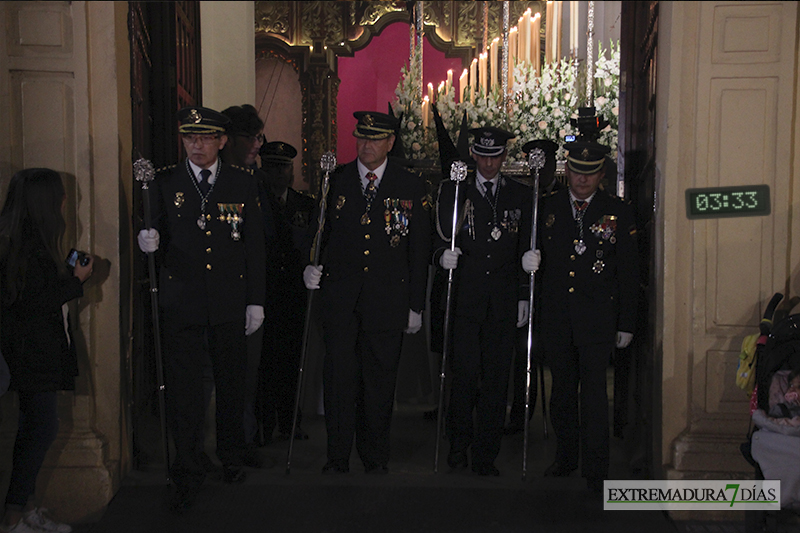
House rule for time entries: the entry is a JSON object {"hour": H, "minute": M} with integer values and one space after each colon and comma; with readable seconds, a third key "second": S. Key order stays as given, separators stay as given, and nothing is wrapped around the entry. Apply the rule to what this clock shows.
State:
{"hour": 3, "minute": 33}
